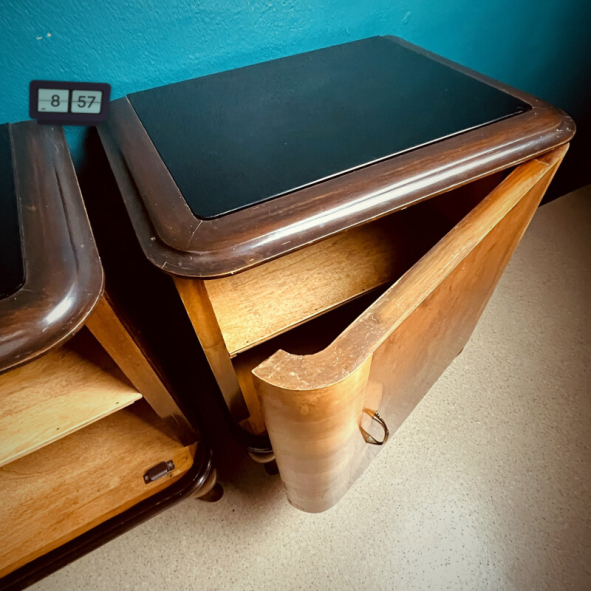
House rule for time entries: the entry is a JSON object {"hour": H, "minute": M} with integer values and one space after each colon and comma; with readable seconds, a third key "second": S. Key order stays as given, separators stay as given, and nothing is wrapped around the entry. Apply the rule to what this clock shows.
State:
{"hour": 8, "minute": 57}
